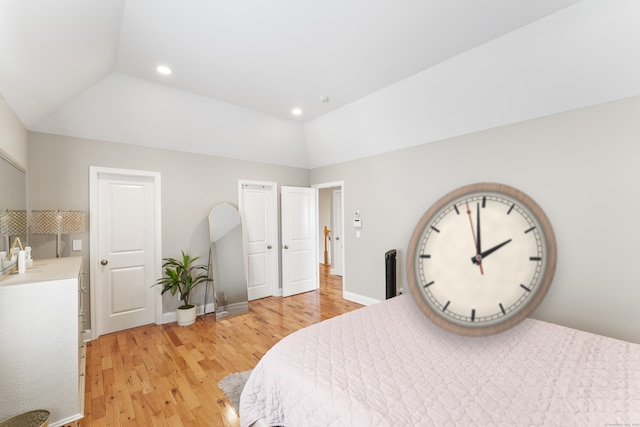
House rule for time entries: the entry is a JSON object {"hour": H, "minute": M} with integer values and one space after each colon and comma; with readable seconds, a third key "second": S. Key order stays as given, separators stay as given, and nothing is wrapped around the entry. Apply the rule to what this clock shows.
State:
{"hour": 1, "minute": 58, "second": 57}
